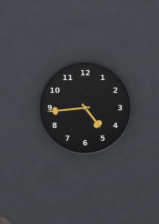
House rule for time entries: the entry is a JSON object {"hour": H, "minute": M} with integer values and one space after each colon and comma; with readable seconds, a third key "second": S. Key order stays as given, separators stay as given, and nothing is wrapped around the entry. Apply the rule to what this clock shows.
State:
{"hour": 4, "minute": 44}
